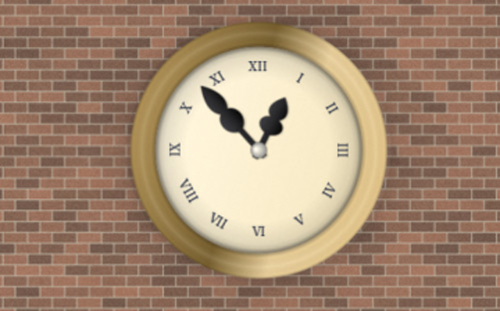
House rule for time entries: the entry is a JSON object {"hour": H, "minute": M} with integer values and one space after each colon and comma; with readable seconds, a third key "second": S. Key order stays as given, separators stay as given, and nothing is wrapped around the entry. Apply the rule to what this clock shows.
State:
{"hour": 12, "minute": 53}
